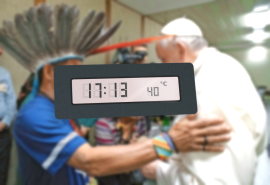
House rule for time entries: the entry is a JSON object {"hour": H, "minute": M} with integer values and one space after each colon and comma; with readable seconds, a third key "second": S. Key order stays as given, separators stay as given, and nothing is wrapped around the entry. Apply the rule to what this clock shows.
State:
{"hour": 17, "minute": 13}
